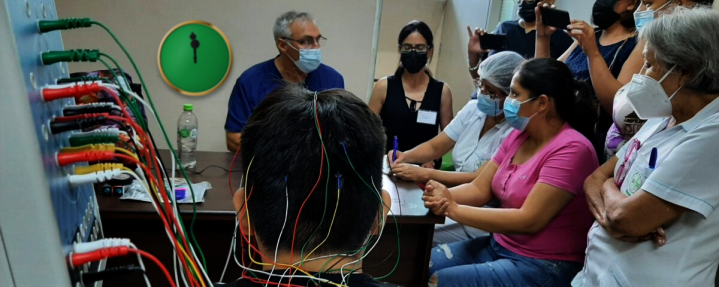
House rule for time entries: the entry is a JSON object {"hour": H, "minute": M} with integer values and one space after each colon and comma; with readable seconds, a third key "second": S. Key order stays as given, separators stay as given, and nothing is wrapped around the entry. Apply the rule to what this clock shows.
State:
{"hour": 11, "minute": 59}
